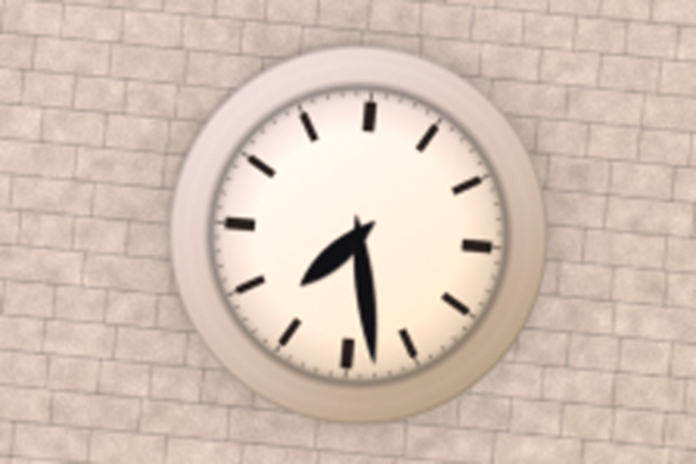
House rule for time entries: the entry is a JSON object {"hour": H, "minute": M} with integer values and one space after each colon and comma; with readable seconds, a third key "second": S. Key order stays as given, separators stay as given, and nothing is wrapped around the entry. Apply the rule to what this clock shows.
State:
{"hour": 7, "minute": 28}
